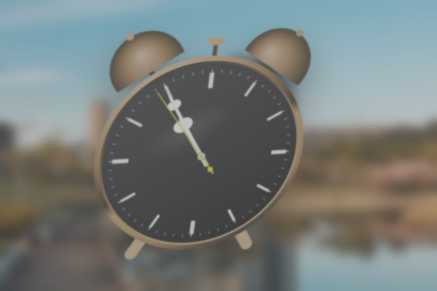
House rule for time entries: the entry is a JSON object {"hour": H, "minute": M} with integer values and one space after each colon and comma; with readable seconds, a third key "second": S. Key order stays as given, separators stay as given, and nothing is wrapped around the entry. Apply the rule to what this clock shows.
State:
{"hour": 10, "minute": 54, "second": 54}
